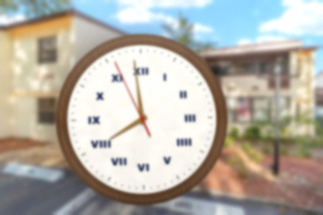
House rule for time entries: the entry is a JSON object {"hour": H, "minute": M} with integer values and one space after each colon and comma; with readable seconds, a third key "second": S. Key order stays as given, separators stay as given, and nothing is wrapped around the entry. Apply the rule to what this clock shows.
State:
{"hour": 7, "minute": 58, "second": 56}
